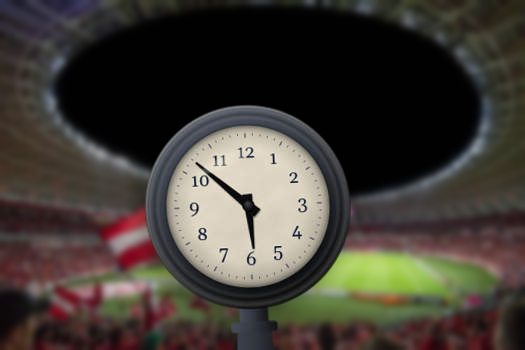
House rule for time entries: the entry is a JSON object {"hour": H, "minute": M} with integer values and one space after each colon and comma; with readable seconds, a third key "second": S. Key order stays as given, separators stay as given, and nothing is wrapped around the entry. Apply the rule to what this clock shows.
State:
{"hour": 5, "minute": 52}
